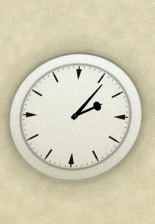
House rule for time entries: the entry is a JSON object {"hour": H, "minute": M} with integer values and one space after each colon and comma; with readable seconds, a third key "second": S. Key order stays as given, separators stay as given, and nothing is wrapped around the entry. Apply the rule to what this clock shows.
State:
{"hour": 2, "minute": 6}
